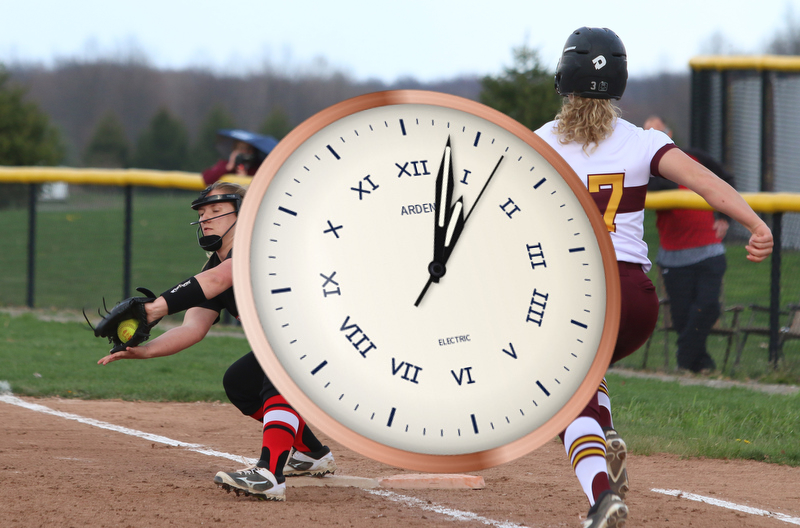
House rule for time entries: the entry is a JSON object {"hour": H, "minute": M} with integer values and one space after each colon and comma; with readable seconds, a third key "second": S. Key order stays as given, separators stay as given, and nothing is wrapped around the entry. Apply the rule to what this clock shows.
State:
{"hour": 1, "minute": 3, "second": 7}
